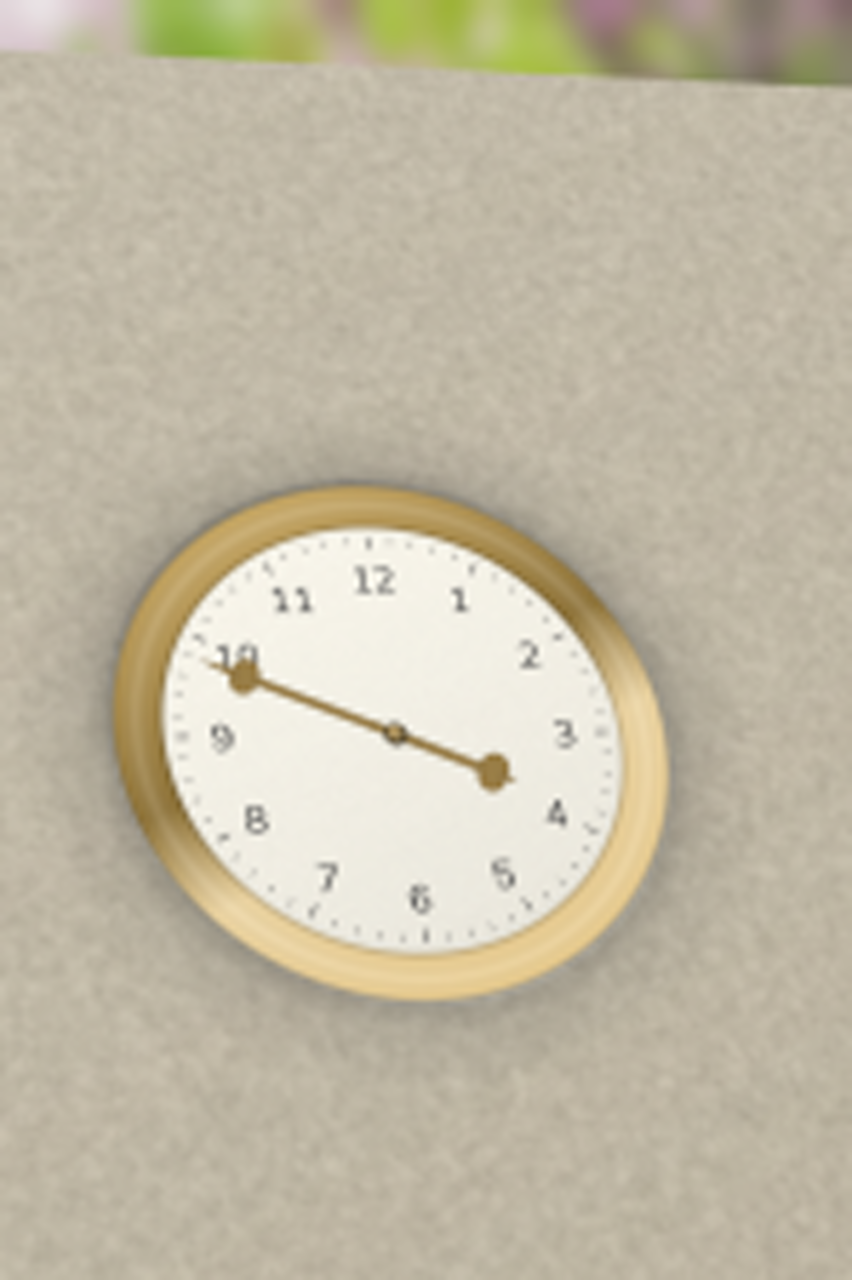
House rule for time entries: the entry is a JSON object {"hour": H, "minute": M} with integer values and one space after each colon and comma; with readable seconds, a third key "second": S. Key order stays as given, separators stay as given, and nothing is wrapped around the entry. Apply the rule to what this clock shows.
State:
{"hour": 3, "minute": 49}
